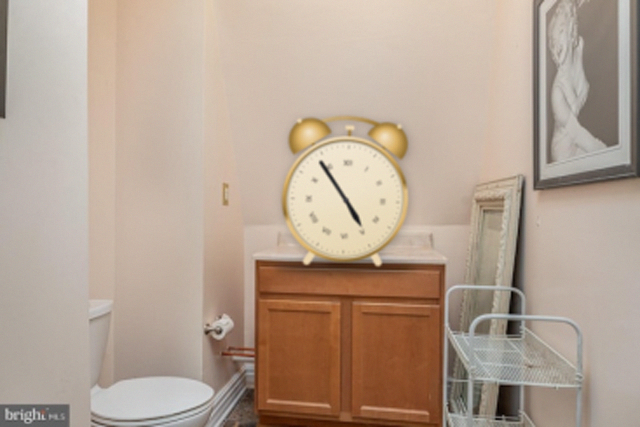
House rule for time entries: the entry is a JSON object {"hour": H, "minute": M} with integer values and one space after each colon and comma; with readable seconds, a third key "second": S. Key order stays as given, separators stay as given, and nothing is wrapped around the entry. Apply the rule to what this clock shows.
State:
{"hour": 4, "minute": 54}
